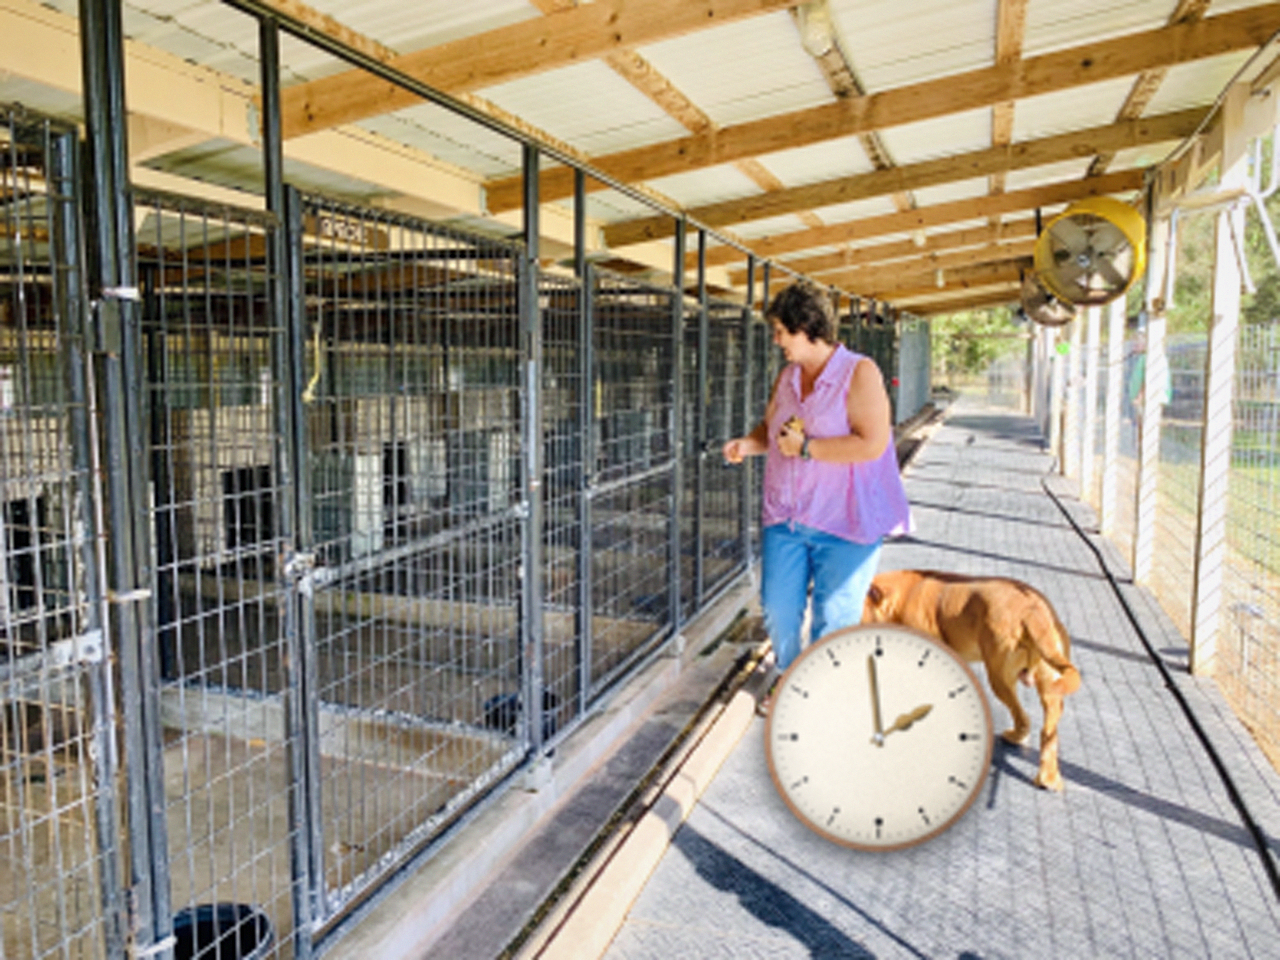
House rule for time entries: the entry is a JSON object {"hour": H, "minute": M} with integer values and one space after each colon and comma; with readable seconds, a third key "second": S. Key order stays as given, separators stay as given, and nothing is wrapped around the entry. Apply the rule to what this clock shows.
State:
{"hour": 1, "minute": 59}
